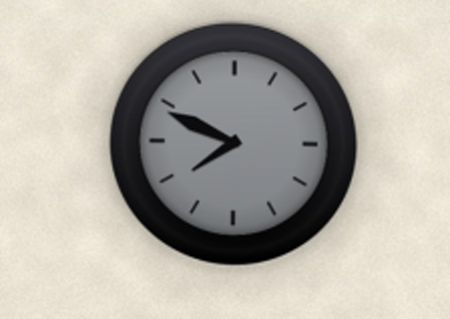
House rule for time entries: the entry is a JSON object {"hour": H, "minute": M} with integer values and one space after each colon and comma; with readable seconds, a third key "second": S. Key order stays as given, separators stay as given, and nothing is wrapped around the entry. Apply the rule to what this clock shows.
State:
{"hour": 7, "minute": 49}
